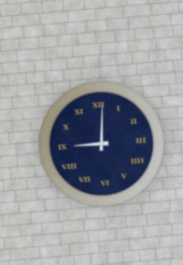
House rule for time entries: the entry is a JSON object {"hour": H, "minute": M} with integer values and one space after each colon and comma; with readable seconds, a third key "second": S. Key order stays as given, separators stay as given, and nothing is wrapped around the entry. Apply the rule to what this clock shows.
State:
{"hour": 9, "minute": 1}
